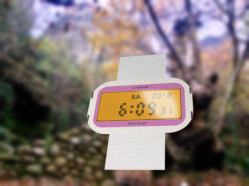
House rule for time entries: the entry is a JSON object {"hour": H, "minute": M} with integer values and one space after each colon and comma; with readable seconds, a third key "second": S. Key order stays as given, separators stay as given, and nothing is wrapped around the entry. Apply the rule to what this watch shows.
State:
{"hour": 6, "minute": 9, "second": 31}
